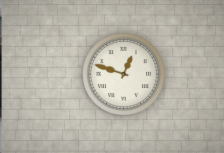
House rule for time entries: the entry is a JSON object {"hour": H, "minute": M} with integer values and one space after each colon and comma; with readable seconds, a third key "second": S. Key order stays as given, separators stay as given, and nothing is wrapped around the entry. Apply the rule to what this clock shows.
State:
{"hour": 12, "minute": 48}
